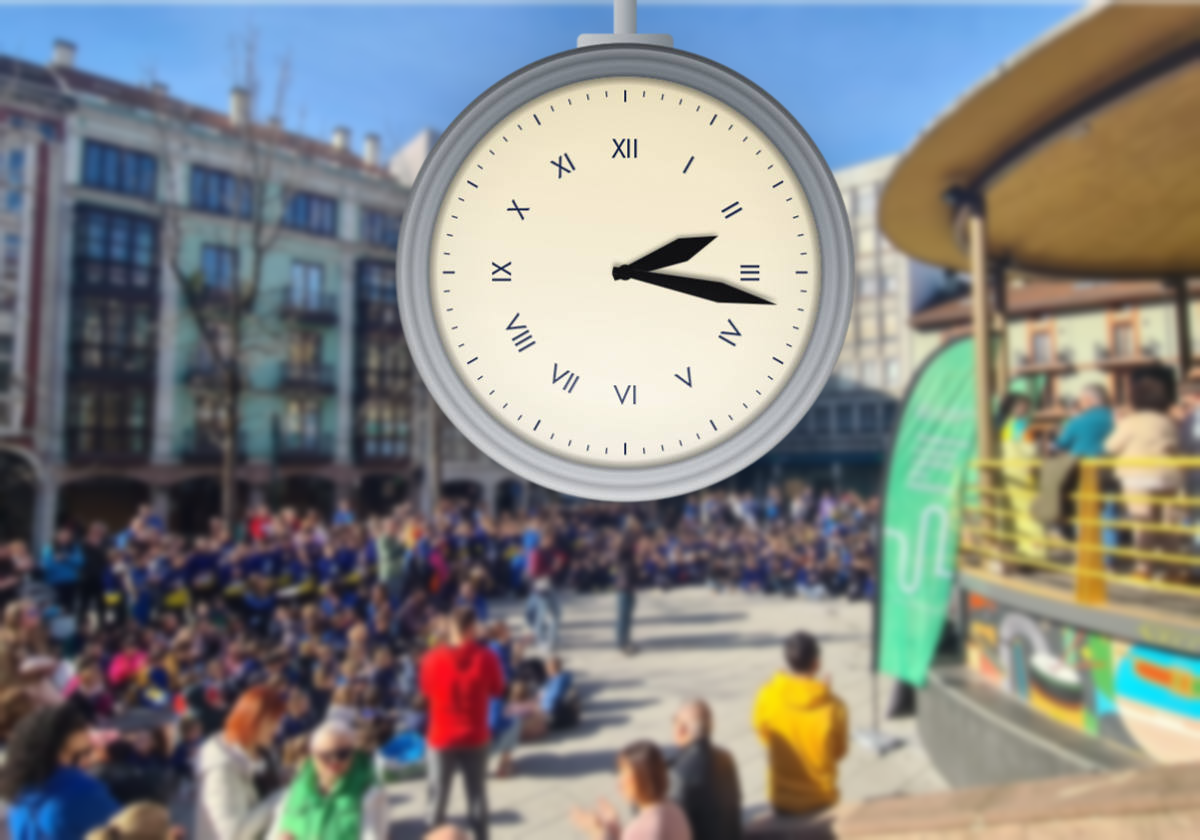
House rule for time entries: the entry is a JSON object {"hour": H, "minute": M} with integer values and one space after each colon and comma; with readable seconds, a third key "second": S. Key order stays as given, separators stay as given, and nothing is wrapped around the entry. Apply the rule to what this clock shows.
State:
{"hour": 2, "minute": 17}
